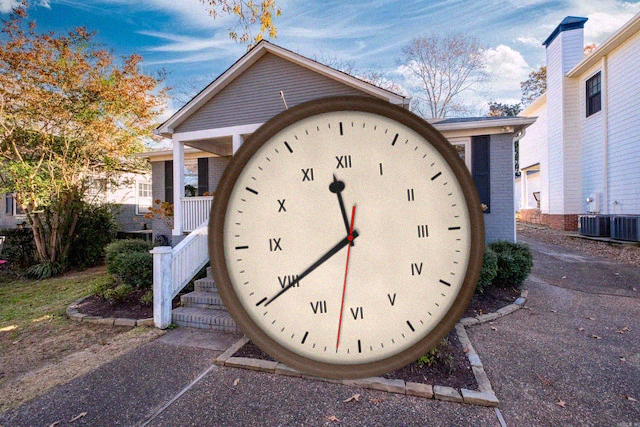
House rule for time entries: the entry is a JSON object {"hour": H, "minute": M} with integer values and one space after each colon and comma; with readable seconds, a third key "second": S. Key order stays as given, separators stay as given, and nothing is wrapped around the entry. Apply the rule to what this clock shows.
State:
{"hour": 11, "minute": 39, "second": 32}
